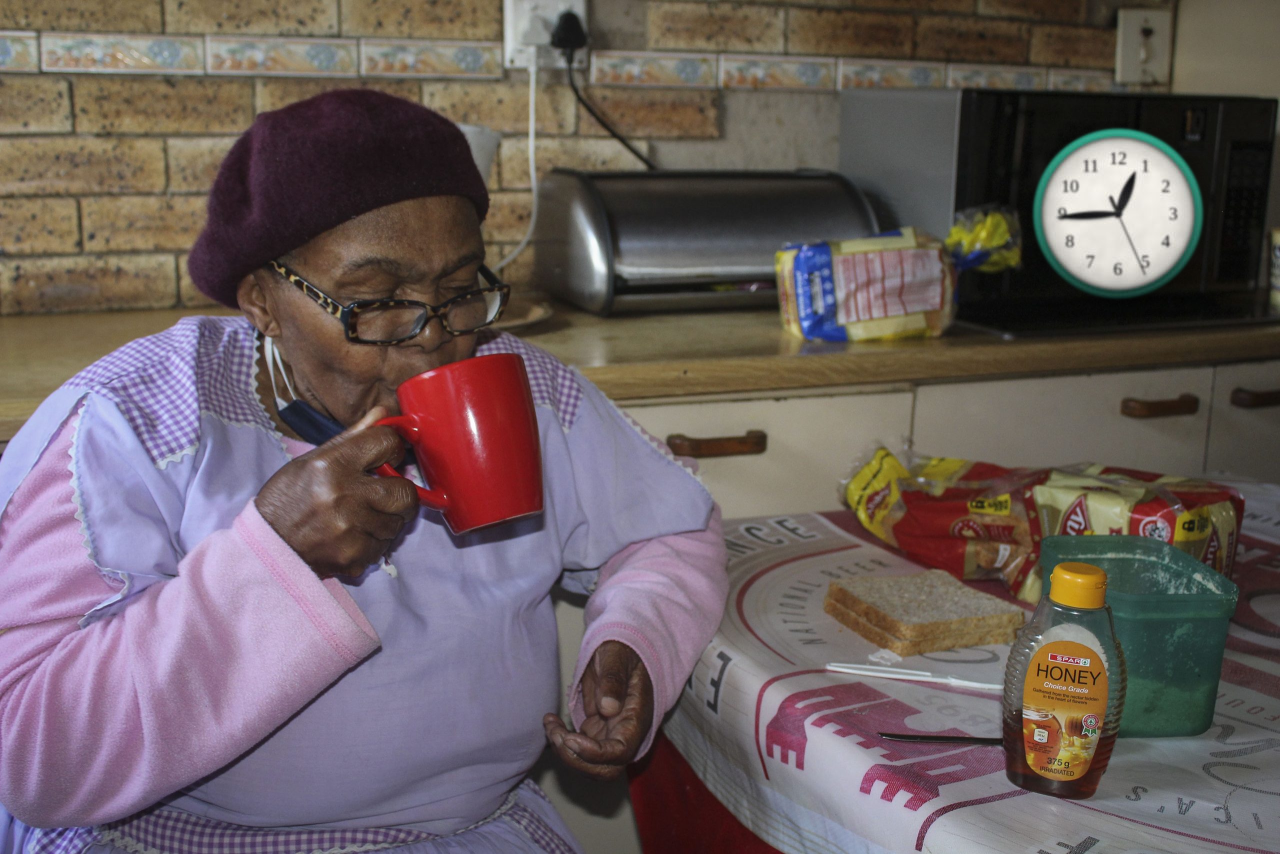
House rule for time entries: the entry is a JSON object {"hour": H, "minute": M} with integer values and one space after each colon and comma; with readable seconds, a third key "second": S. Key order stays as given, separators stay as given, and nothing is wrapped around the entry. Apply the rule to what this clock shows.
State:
{"hour": 12, "minute": 44, "second": 26}
